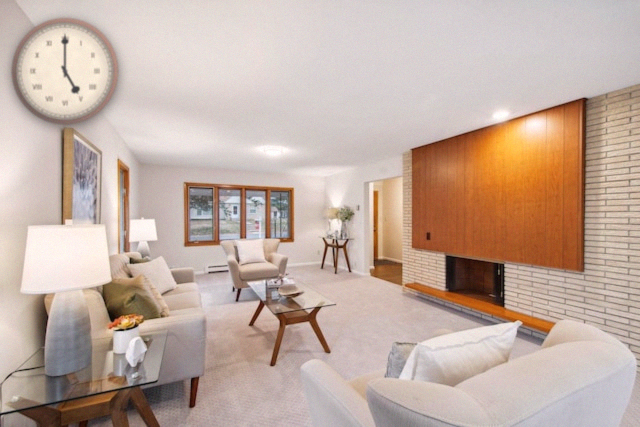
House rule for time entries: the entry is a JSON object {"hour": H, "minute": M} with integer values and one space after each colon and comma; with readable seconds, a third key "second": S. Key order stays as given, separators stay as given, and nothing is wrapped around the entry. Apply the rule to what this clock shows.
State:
{"hour": 5, "minute": 0}
